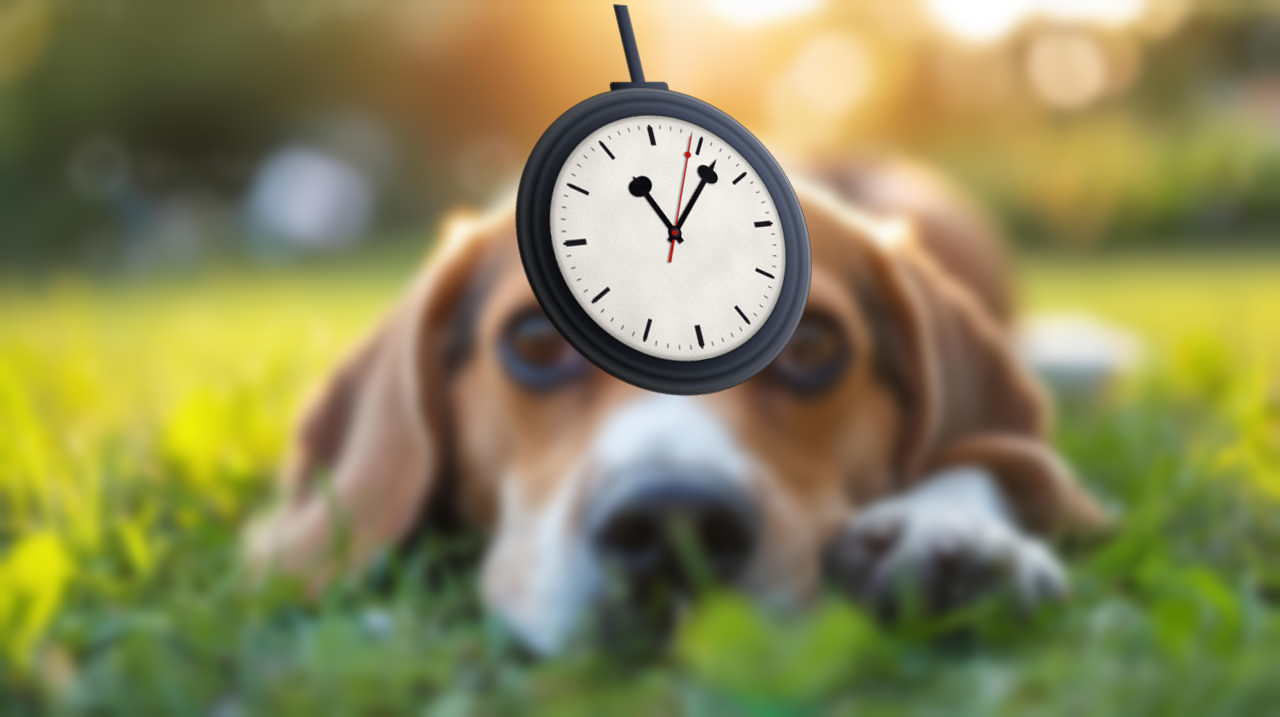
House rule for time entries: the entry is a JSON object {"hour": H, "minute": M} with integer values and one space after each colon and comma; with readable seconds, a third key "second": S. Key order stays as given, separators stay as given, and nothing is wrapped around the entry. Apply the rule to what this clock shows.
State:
{"hour": 11, "minute": 7, "second": 4}
